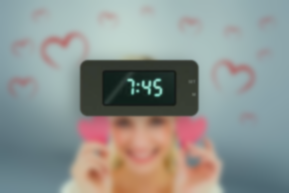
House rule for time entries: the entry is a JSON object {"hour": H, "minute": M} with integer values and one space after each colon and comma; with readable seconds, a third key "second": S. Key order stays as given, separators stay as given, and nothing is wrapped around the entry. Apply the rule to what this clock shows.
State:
{"hour": 7, "minute": 45}
